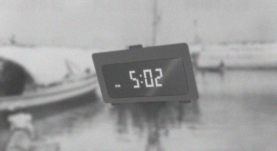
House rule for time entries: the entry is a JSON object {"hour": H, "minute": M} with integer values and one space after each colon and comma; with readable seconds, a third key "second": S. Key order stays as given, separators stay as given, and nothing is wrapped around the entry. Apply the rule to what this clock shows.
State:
{"hour": 5, "minute": 2}
